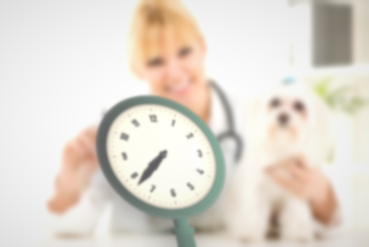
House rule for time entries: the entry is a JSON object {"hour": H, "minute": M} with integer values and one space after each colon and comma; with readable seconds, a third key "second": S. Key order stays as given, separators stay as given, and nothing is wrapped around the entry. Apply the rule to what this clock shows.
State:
{"hour": 7, "minute": 38}
